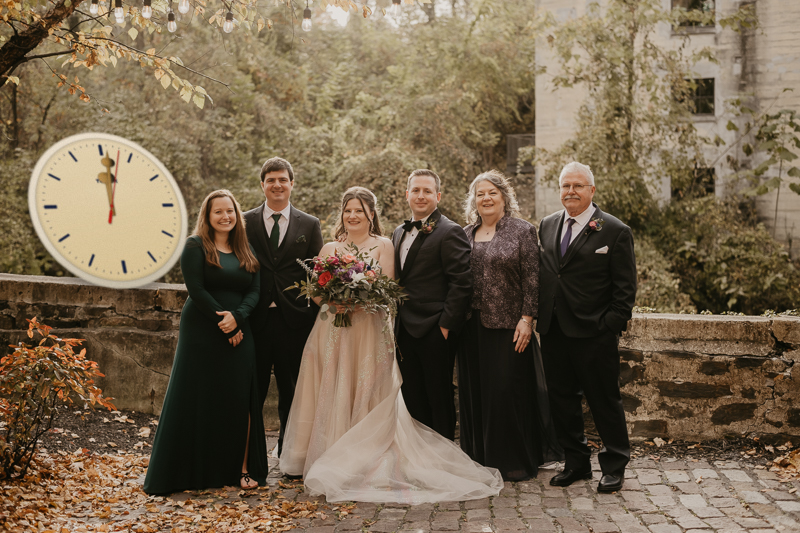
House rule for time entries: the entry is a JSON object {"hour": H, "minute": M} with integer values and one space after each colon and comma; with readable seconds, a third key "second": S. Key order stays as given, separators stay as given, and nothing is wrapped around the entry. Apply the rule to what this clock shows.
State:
{"hour": 12, "minute": 1, "second": 3}
